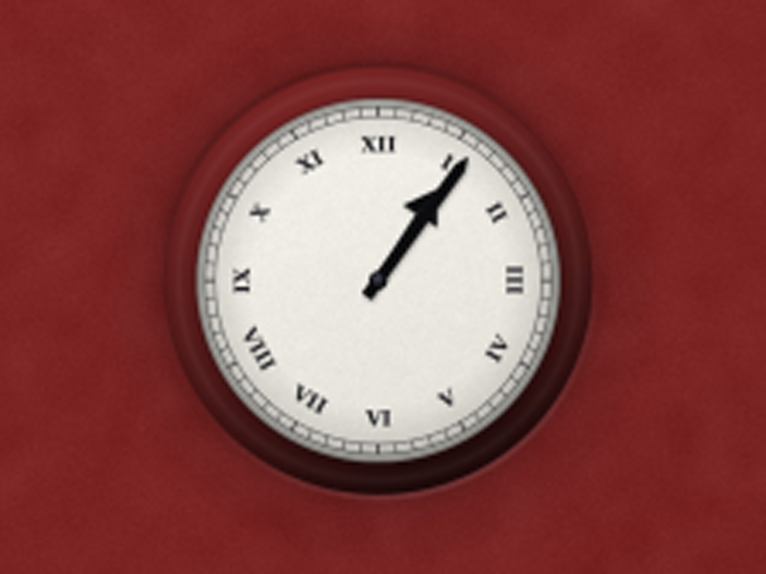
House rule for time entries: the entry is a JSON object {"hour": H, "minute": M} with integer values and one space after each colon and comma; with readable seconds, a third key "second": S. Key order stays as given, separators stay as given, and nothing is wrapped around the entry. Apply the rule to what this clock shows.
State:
{"hour": 1, "minute": 6}
